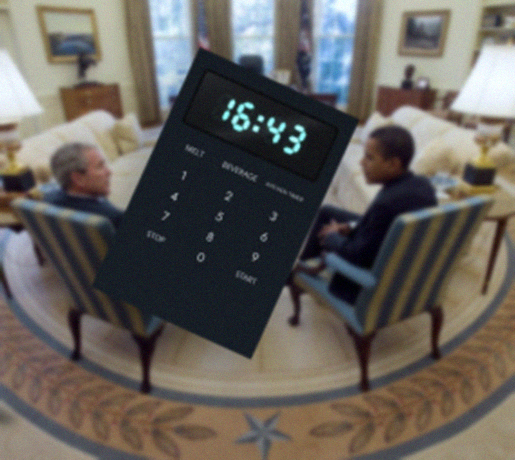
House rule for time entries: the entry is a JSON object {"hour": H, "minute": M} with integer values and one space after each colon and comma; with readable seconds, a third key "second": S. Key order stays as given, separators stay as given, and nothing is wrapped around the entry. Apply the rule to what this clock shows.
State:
{"hour": 16, "minute": 43}
